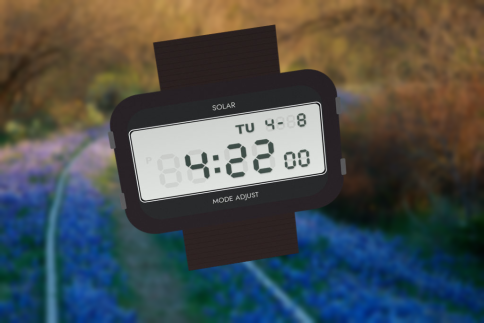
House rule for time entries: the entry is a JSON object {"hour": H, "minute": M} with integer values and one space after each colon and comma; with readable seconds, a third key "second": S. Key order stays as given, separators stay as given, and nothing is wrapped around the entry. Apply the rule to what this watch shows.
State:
{"hour": 4, "minute": 22, "second": 0}
